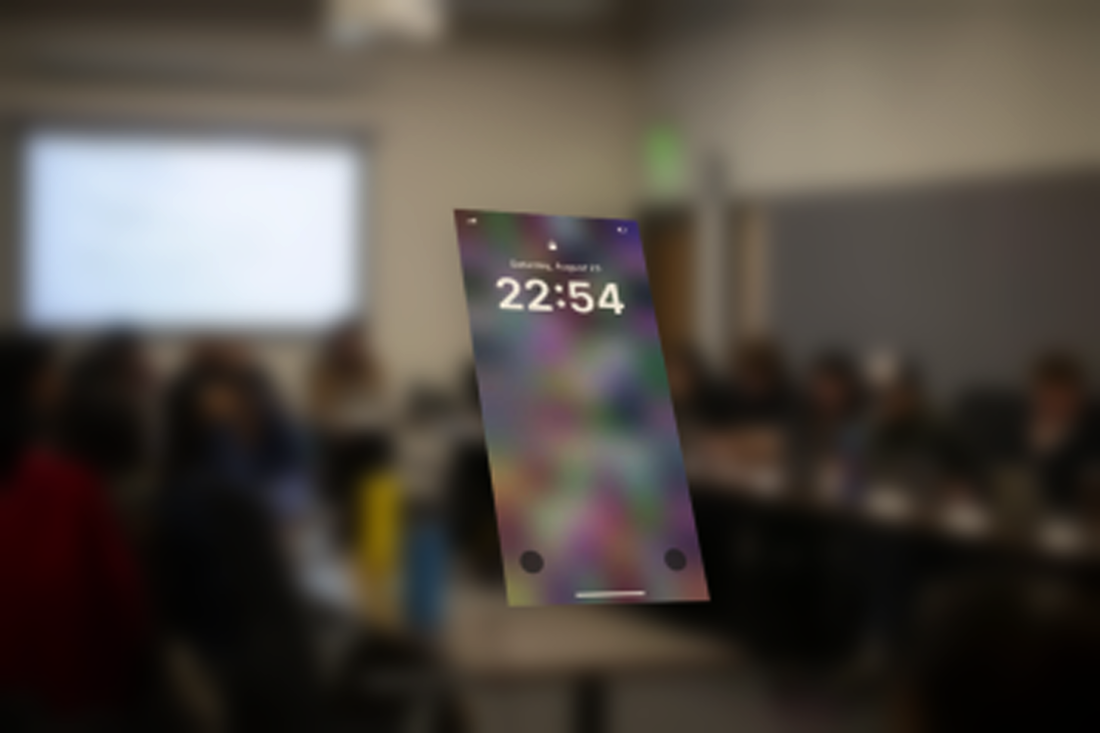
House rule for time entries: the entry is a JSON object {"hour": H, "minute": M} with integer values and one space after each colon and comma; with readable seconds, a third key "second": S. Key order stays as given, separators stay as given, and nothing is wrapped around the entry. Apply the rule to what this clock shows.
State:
{"hour": 22, "minute": 54}
